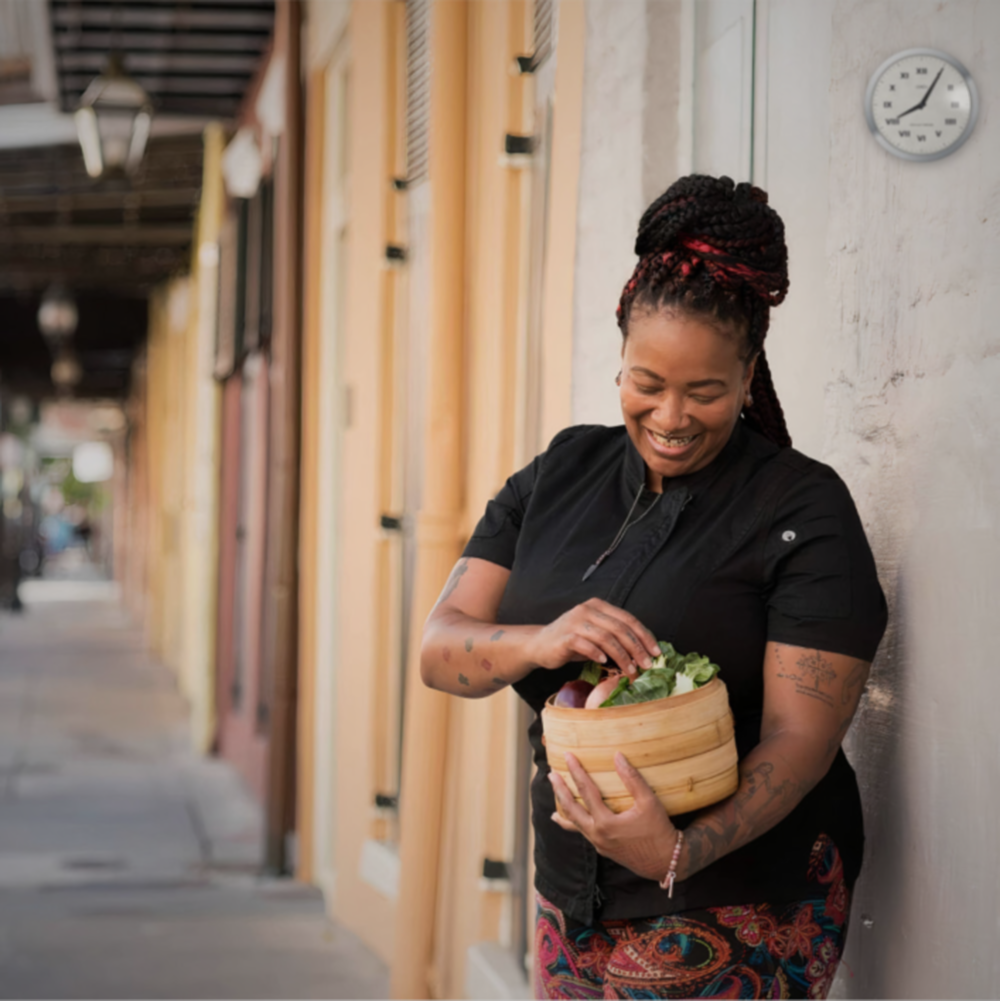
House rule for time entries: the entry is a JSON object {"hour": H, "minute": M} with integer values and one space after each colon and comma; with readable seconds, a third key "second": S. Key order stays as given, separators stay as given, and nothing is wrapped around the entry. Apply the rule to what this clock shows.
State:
{"hour": 8, "minute": 5}
